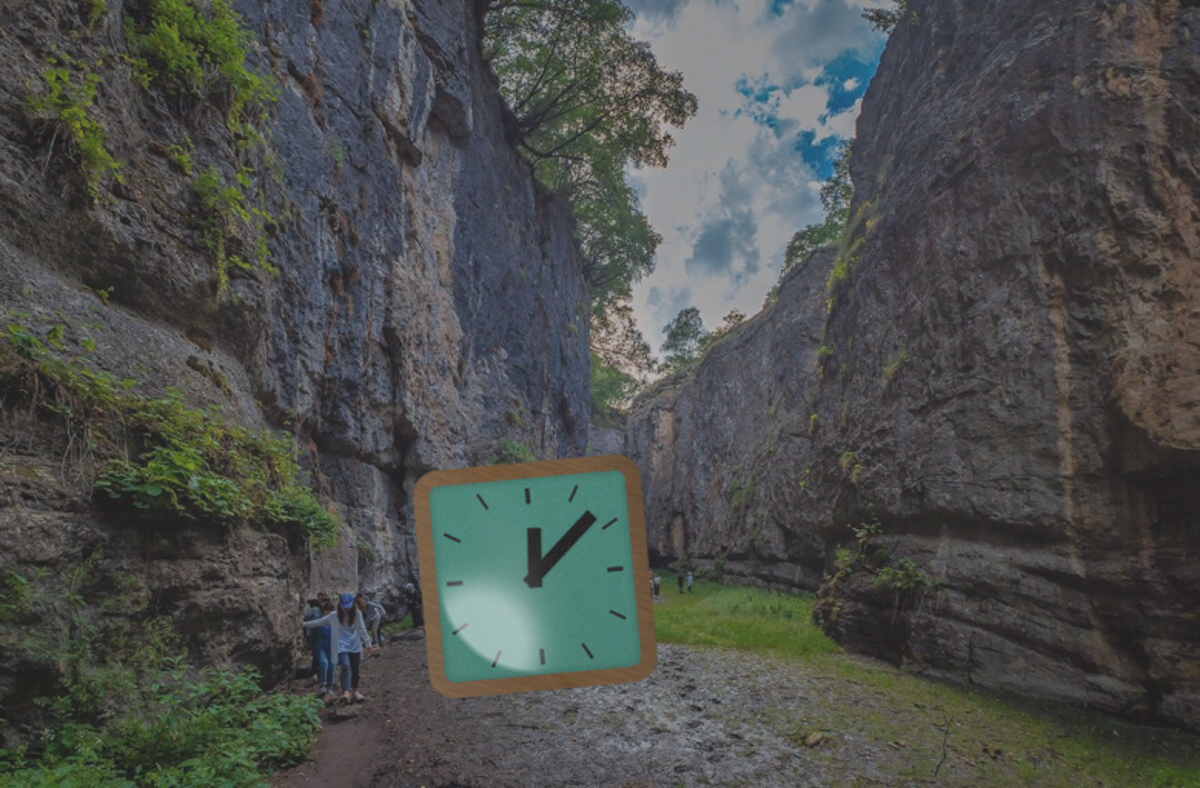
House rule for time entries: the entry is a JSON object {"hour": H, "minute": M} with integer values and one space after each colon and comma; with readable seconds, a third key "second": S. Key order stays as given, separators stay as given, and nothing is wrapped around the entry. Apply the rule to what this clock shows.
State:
{"hour": 12, "minute": 8}
